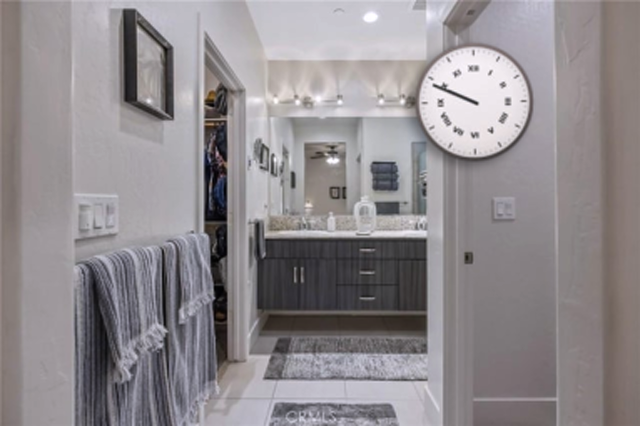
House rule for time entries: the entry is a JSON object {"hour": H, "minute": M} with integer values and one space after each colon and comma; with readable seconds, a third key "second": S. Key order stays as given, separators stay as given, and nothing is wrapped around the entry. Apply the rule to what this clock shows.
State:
{"hour": 9, "minute": 49}
